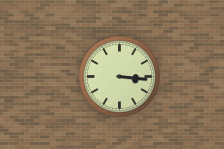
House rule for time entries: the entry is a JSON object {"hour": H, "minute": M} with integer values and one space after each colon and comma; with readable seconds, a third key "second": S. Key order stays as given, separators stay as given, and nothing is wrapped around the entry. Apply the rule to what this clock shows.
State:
{"hour": 3, "minute": 16}
